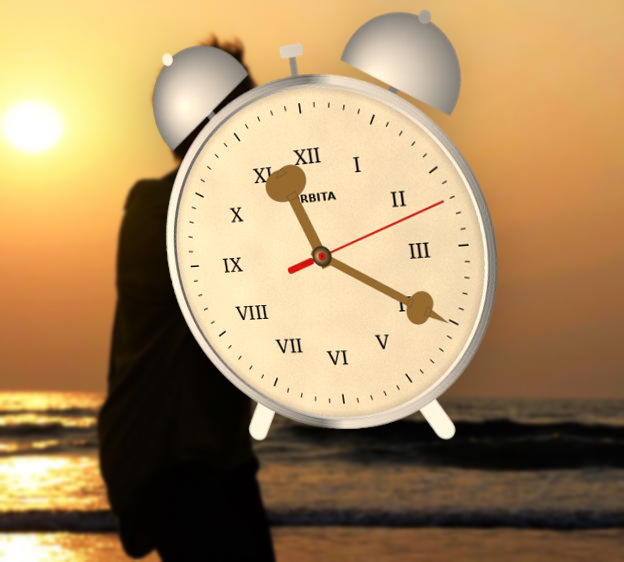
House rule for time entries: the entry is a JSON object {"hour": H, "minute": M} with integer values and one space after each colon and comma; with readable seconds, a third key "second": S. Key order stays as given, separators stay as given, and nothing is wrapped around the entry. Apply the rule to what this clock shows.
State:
{"hour": 11, "minute": 20, "second": 12}
